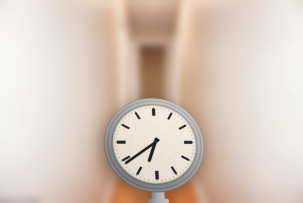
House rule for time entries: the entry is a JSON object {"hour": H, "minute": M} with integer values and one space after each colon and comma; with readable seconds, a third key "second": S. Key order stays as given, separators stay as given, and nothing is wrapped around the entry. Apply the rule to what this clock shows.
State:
{"hour": 6, "minute": 39}
